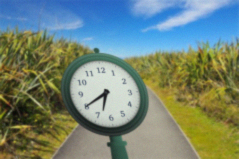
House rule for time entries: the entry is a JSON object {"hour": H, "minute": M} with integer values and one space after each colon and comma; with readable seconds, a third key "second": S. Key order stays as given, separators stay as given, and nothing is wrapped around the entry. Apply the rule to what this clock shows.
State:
{"hour": 6, "minute": 40}
